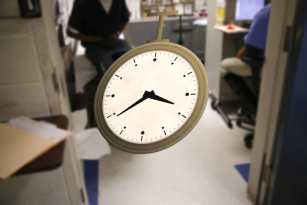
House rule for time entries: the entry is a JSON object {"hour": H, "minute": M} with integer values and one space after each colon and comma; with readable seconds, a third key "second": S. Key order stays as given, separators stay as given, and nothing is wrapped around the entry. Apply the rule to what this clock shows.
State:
{"hour": 3, "minute": 39}
